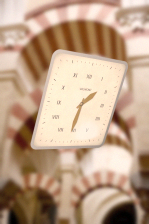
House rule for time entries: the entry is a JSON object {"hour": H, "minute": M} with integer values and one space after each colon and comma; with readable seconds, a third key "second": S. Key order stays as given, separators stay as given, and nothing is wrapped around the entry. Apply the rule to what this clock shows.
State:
{"hour": 1, "minute": 31}
